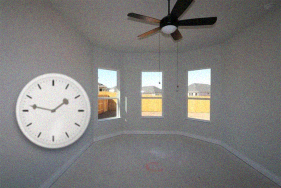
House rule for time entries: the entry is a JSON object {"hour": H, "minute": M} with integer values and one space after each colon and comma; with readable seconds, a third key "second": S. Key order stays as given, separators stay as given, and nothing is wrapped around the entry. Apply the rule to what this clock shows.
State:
{"hour": 1, "minute": 47}
